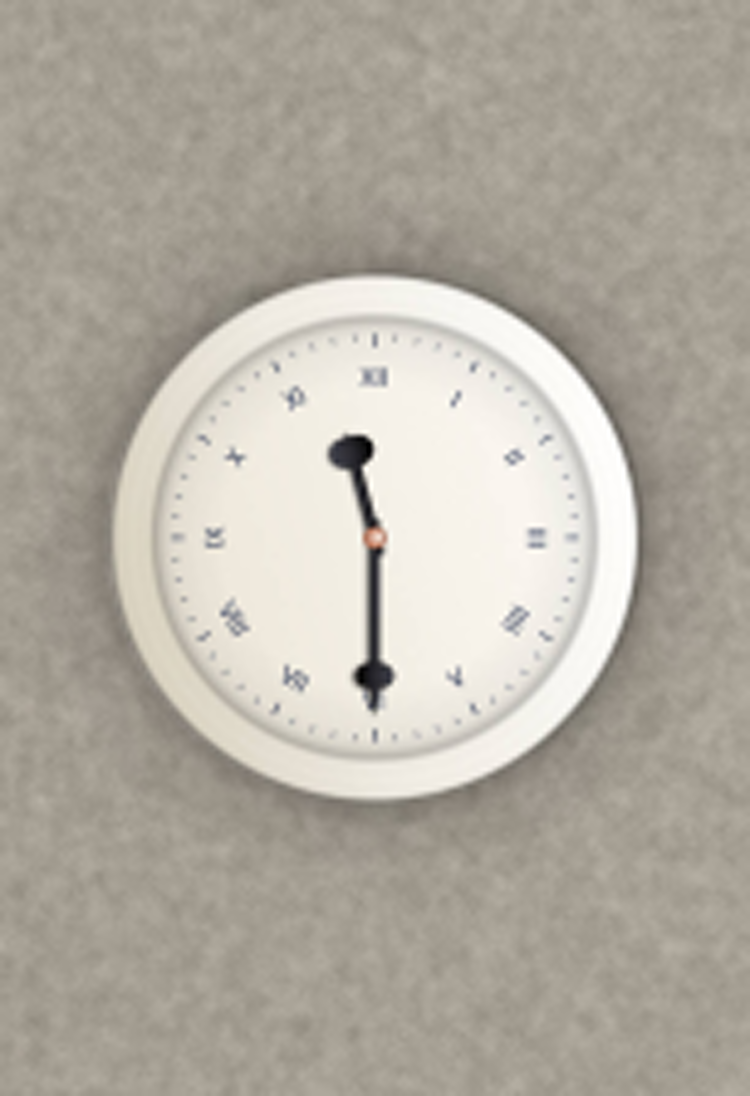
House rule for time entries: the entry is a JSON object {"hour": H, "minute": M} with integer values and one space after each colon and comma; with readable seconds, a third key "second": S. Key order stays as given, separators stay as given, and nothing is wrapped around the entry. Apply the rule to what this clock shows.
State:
{"hour": 11, "minute": 30}
